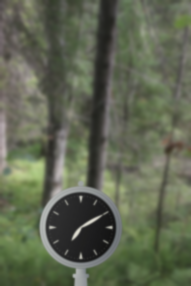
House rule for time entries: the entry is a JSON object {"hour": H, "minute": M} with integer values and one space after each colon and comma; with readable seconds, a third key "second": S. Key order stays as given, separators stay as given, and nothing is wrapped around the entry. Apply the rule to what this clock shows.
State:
{"hour": 7, "minute": 10}
